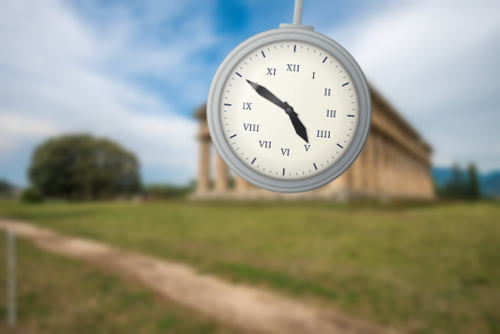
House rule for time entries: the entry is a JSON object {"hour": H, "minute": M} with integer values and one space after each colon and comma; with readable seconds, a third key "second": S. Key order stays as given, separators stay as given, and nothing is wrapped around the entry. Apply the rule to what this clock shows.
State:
{"hour": 4, "minute": 50}
